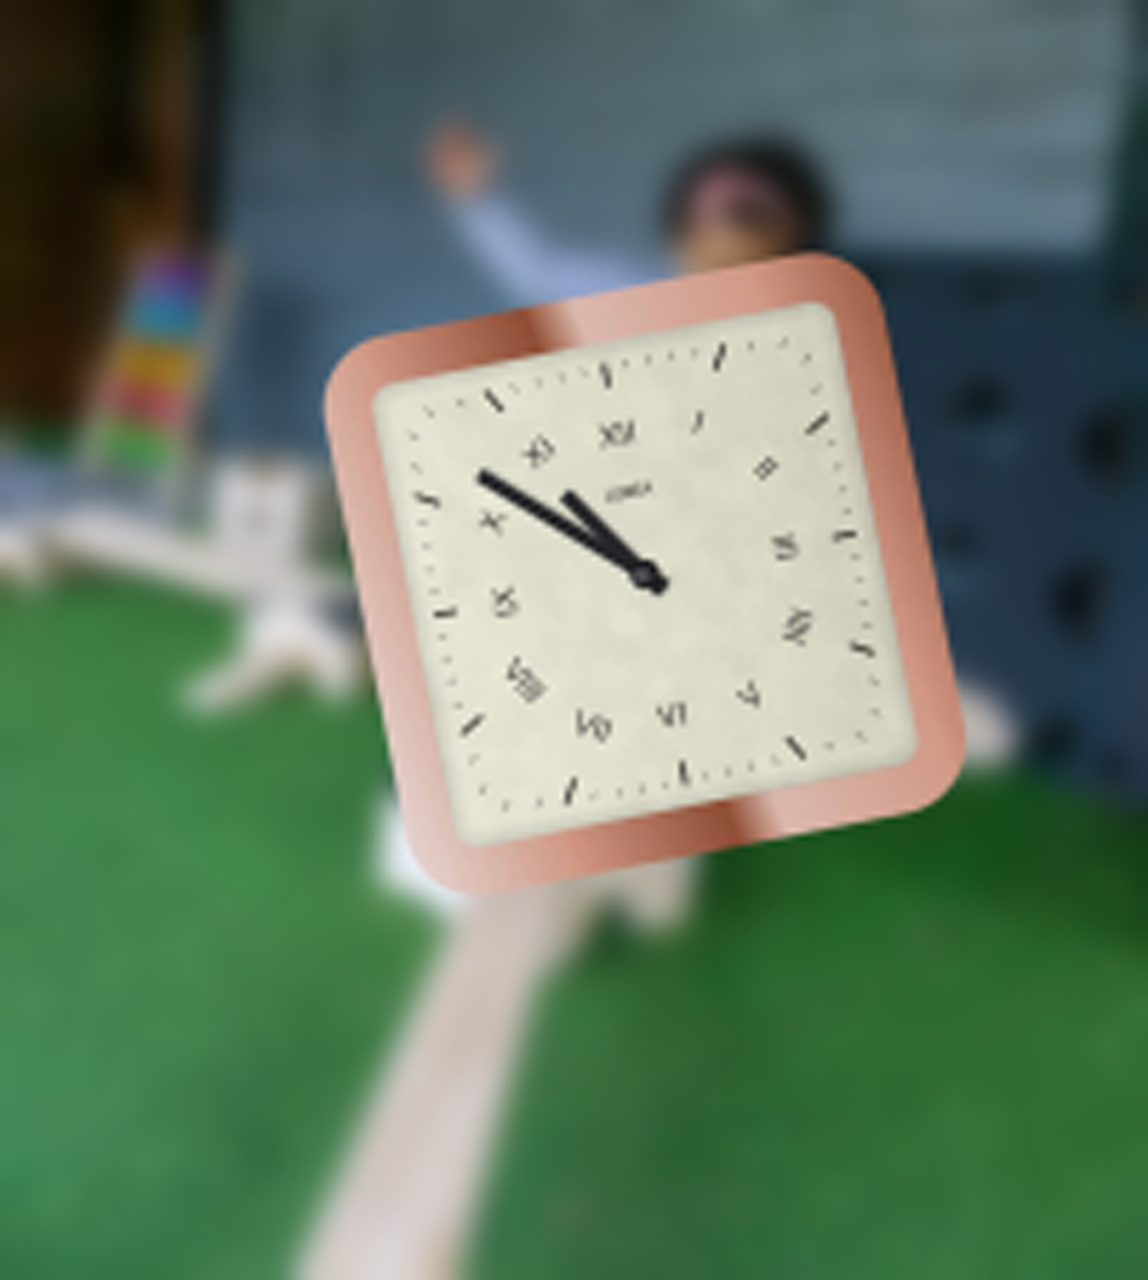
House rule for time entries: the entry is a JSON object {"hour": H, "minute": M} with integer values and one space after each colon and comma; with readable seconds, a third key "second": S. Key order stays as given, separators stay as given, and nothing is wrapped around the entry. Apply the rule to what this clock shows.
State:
{"hour": 10, "minute": 52}
